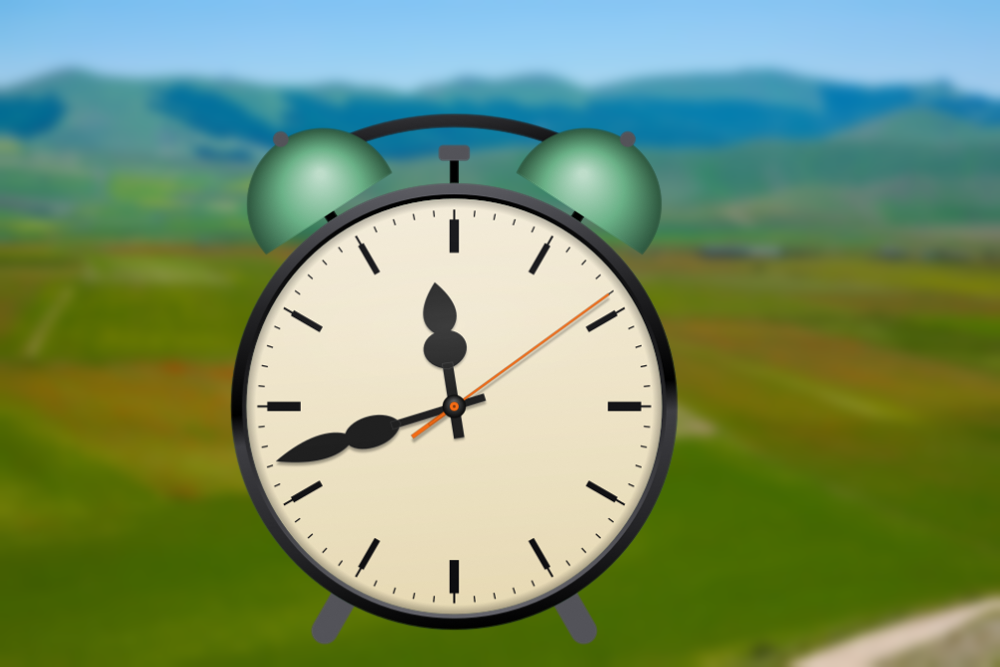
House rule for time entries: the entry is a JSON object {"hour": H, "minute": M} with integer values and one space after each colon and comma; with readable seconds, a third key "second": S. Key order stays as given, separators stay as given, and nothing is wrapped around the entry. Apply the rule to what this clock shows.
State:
{"hour": 11, "minute": 42, "second": 9}
